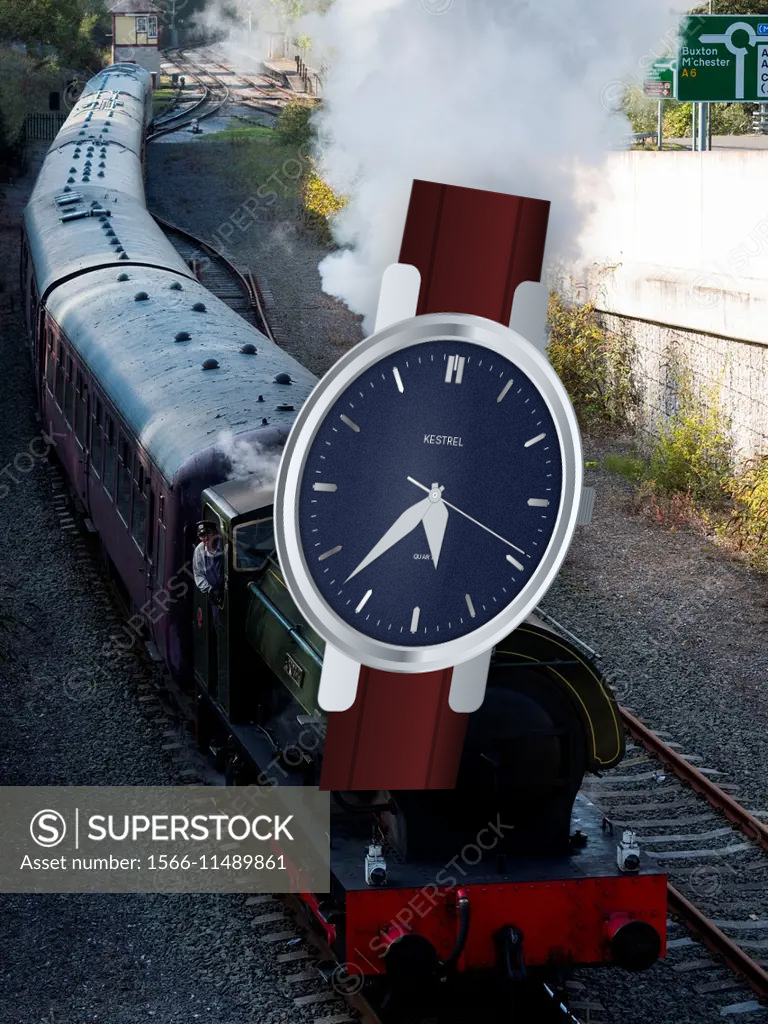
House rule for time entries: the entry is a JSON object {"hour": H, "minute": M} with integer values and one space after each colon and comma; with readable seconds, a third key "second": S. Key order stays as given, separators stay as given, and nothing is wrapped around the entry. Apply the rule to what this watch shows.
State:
{"hour": 5, "minute": 37, "second": 19}
